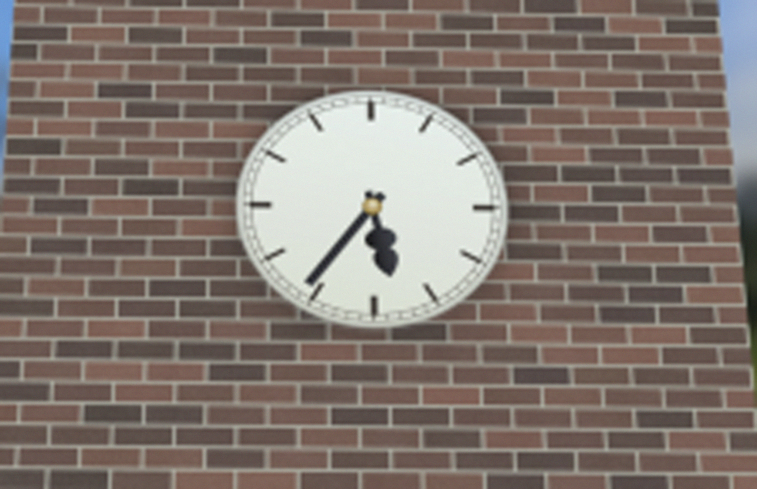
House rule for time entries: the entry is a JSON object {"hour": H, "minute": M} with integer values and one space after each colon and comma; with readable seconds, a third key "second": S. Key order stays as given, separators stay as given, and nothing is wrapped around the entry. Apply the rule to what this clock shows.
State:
{"hour": 5, "minute": 36}
